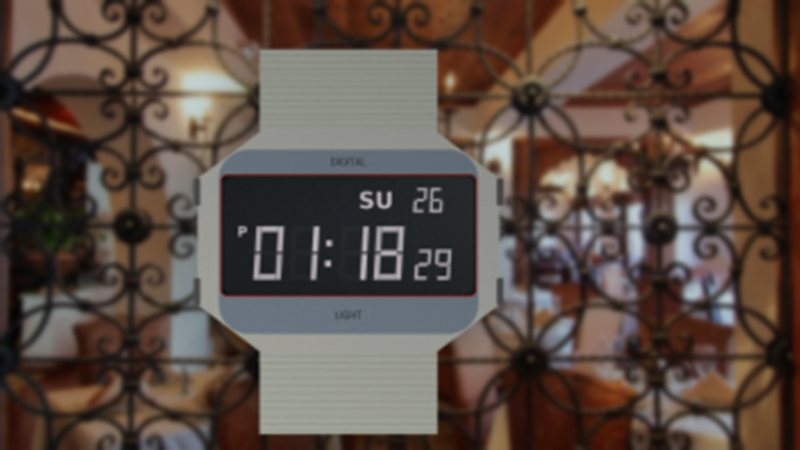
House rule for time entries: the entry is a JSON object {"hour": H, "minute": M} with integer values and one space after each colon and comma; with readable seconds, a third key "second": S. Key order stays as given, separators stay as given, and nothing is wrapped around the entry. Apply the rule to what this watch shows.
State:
{"hour": 1, "minute": 18, "second": 29}
